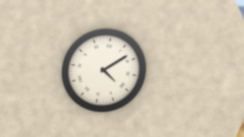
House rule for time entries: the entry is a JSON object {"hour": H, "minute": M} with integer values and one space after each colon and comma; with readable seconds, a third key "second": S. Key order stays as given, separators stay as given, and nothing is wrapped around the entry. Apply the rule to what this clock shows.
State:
{"hour": 4, "minute": 8}
